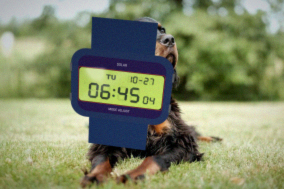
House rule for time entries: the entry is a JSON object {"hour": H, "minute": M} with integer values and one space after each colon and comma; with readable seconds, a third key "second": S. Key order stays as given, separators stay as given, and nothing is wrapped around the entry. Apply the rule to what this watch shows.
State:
{"hour": 6, "minute": 45}
